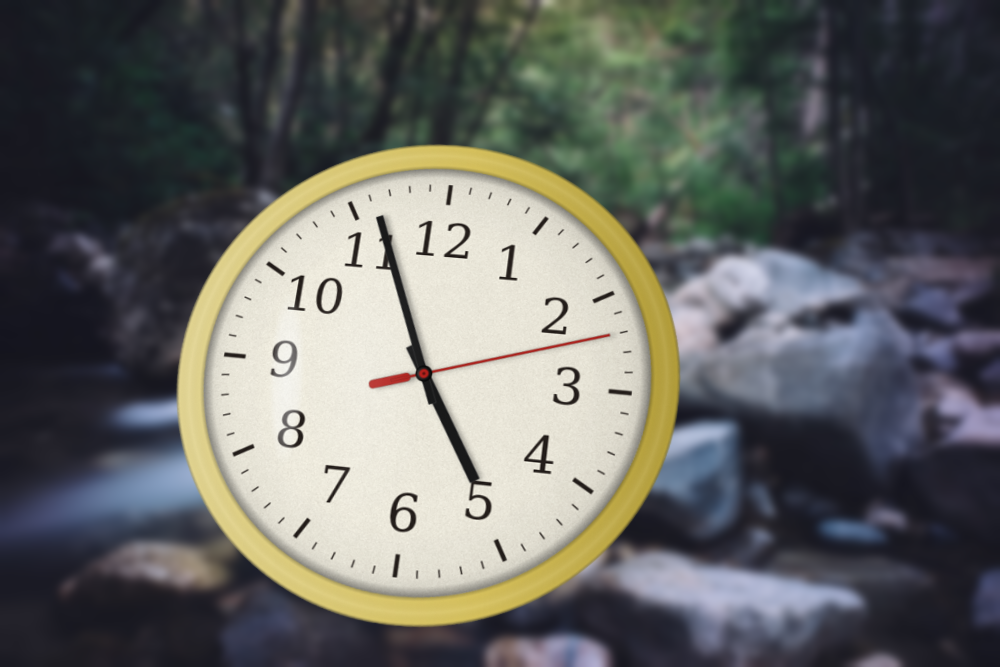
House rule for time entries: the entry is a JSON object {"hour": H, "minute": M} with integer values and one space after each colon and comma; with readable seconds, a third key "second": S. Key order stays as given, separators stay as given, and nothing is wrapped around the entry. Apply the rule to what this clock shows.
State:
{"hour": 4, "minute": 56, "second": 12}
